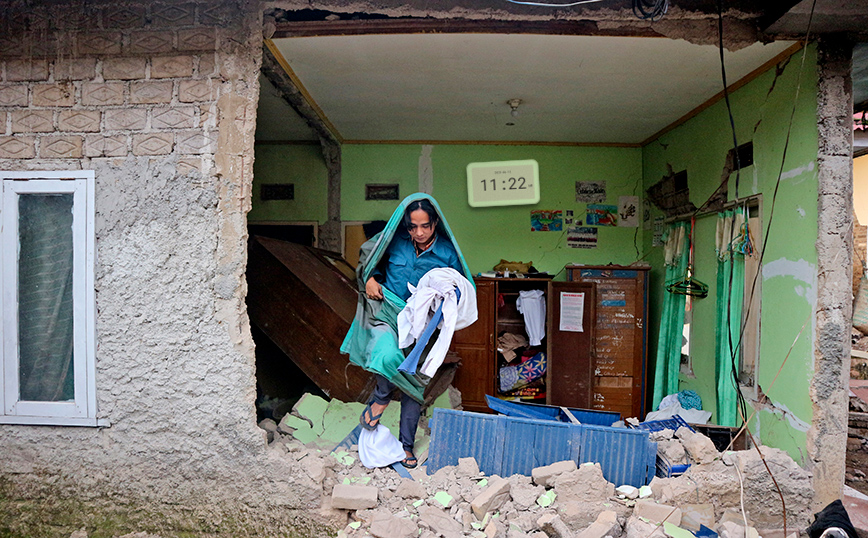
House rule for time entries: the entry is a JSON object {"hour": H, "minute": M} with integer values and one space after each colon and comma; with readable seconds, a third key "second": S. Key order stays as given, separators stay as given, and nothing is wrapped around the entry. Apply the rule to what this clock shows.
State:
{"hour": 11, "minute": 22}
